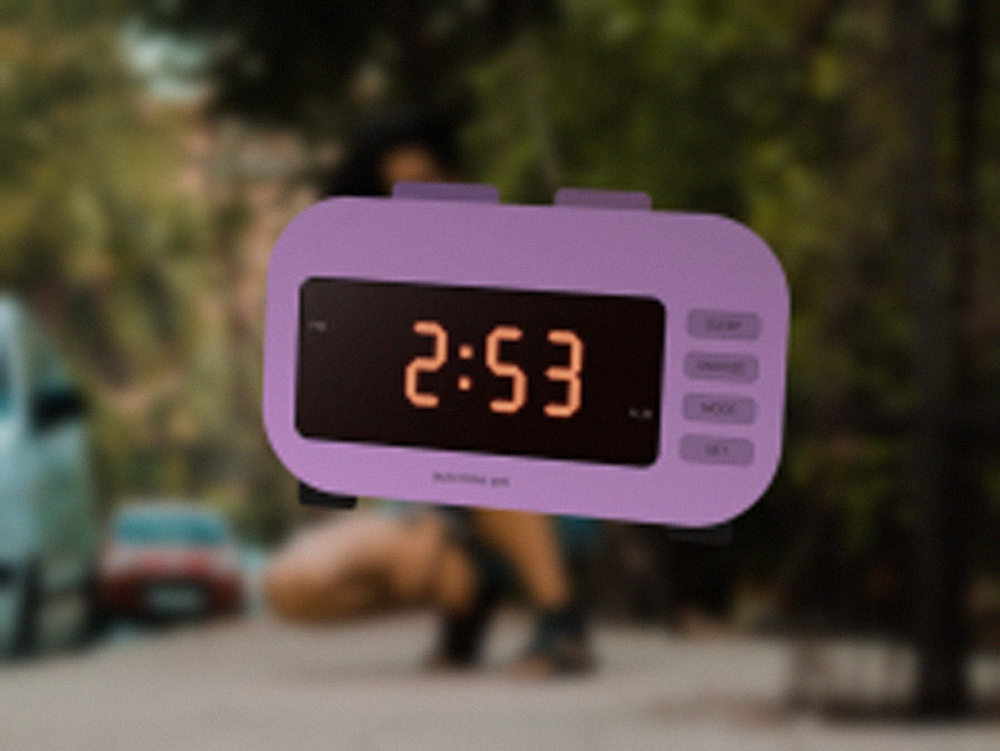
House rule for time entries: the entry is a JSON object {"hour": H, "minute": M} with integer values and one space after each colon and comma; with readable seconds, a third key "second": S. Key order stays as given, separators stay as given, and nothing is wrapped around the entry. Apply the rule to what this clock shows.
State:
{"hour": 2, "minute": 53}
